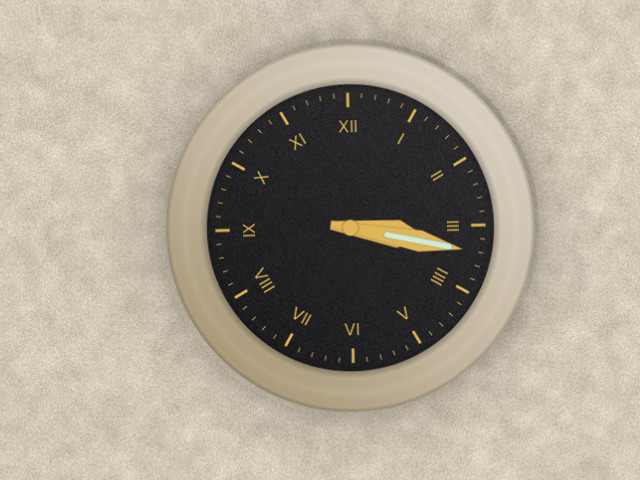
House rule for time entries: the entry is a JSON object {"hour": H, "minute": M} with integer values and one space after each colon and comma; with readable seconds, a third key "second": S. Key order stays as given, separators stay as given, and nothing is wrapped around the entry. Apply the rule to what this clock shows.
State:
{"hour": 3, "minute": 17}
